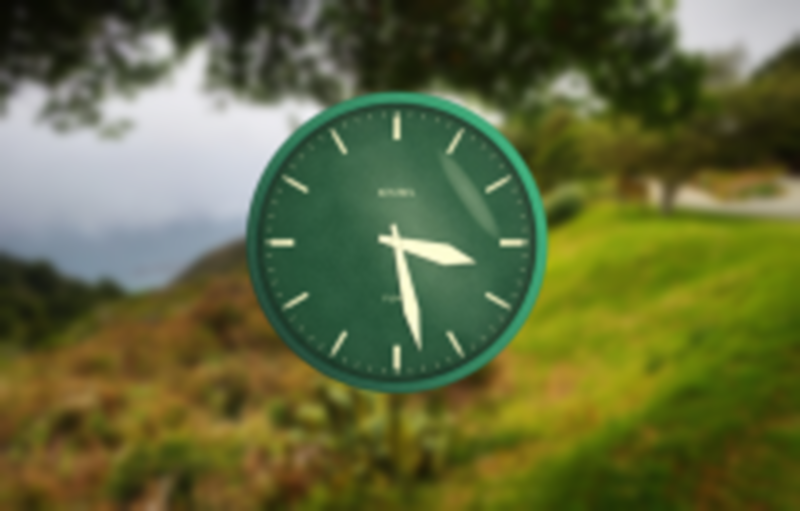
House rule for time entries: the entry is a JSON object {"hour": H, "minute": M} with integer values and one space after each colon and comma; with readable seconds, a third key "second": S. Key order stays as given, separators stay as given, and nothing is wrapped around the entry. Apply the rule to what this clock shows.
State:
{"hour": 3, "minute": 28}
